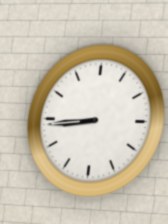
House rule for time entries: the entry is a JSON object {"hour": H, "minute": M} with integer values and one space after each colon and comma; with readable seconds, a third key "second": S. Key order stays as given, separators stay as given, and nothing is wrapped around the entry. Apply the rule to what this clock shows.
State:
{"hour": 8, "minute": 44}
